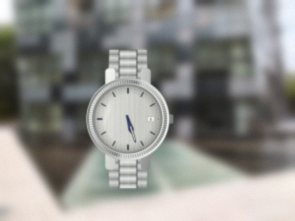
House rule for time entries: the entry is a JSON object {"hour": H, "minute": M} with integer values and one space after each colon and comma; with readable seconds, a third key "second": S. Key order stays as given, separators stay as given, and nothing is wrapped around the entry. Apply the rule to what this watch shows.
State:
{"hour": 5, "minute": 27}
